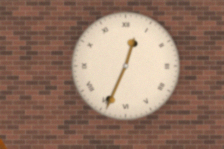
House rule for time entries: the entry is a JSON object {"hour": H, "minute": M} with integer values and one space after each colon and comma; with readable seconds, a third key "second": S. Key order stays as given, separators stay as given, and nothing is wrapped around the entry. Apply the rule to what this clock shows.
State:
{"hour": 12, "minute": 34}
